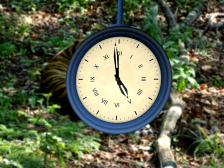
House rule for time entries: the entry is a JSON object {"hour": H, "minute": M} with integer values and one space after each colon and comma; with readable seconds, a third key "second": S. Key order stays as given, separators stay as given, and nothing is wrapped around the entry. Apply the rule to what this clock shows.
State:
{"hour": 4, "minute": 59}
